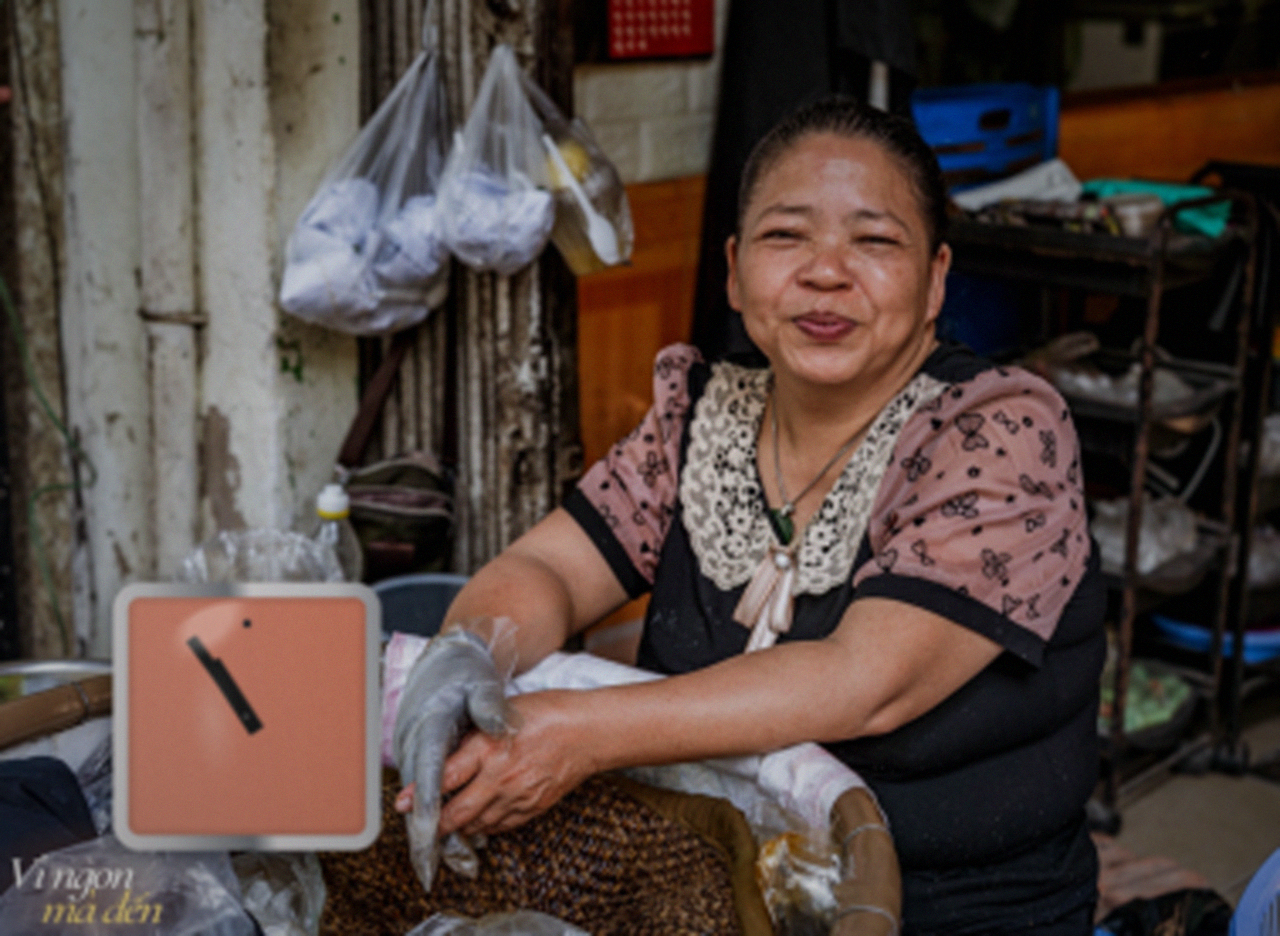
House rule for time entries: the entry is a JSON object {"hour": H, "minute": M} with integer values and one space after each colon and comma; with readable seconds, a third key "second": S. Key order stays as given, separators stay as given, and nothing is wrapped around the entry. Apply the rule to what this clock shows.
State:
{"hour": 10, "minute": 54}
